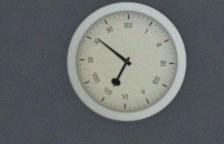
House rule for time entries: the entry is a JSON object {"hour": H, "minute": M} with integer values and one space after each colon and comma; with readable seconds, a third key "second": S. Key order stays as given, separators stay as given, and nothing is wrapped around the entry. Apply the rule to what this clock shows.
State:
{"hour": 6, "minute": 51}
